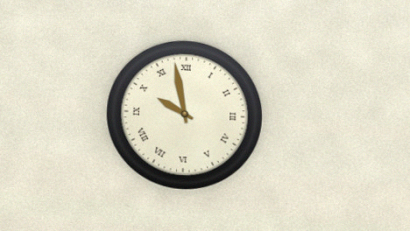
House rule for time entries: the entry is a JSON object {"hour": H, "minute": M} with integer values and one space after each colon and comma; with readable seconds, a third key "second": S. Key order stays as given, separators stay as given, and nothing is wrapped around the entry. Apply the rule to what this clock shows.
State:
{"hour": 9, "minute": 58}
